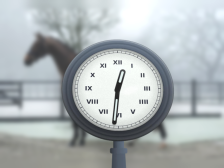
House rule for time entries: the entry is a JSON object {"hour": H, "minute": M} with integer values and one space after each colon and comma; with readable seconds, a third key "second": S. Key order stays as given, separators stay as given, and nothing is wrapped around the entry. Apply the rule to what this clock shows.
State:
{"hour": 12, "minute": 31}
